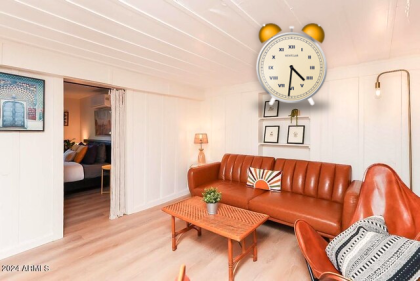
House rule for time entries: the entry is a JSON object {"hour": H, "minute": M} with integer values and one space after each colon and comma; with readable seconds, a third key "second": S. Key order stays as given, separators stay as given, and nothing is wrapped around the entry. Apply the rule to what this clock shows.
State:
{"hour": 4, "minute": 31}
